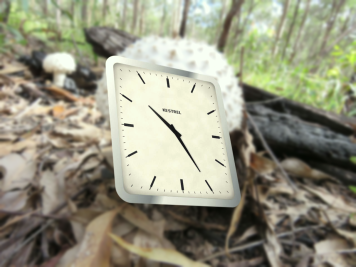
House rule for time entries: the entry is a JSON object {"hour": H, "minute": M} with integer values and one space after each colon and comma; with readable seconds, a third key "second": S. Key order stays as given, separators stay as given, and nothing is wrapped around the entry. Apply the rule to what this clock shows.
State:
{"hour": 10, "minute": 25}
